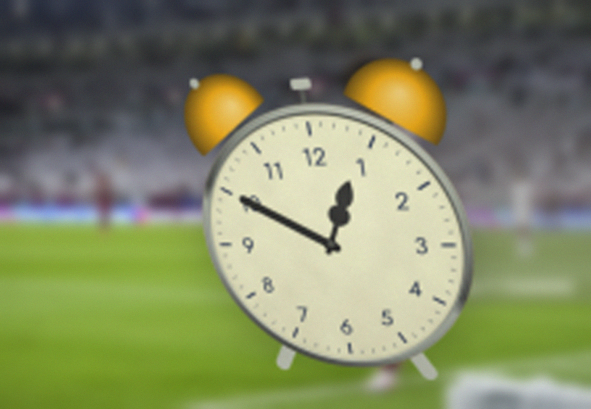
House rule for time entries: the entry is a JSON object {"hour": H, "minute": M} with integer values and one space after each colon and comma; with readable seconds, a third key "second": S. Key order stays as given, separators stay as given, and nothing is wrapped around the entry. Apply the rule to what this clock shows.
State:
{"hour": 12, "minute": 50}
